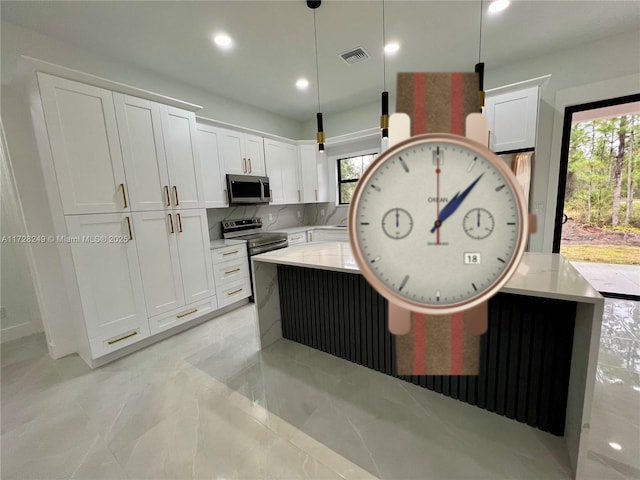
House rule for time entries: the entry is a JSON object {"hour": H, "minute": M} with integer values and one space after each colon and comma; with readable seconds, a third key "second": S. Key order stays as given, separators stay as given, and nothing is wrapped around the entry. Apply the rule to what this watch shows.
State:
{"hour": 1, "minute": 7}
